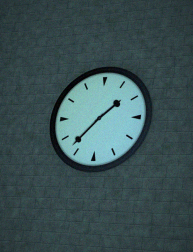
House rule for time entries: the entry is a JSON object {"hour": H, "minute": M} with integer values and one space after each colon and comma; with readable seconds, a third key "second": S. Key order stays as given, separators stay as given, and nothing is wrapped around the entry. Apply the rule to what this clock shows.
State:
{"hour": 1, "minute": 37}
